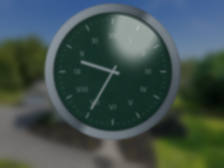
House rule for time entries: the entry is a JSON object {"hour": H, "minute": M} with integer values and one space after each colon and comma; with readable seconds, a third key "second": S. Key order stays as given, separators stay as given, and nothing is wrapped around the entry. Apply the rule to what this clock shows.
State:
{"hour": 9, "minute": 35}
